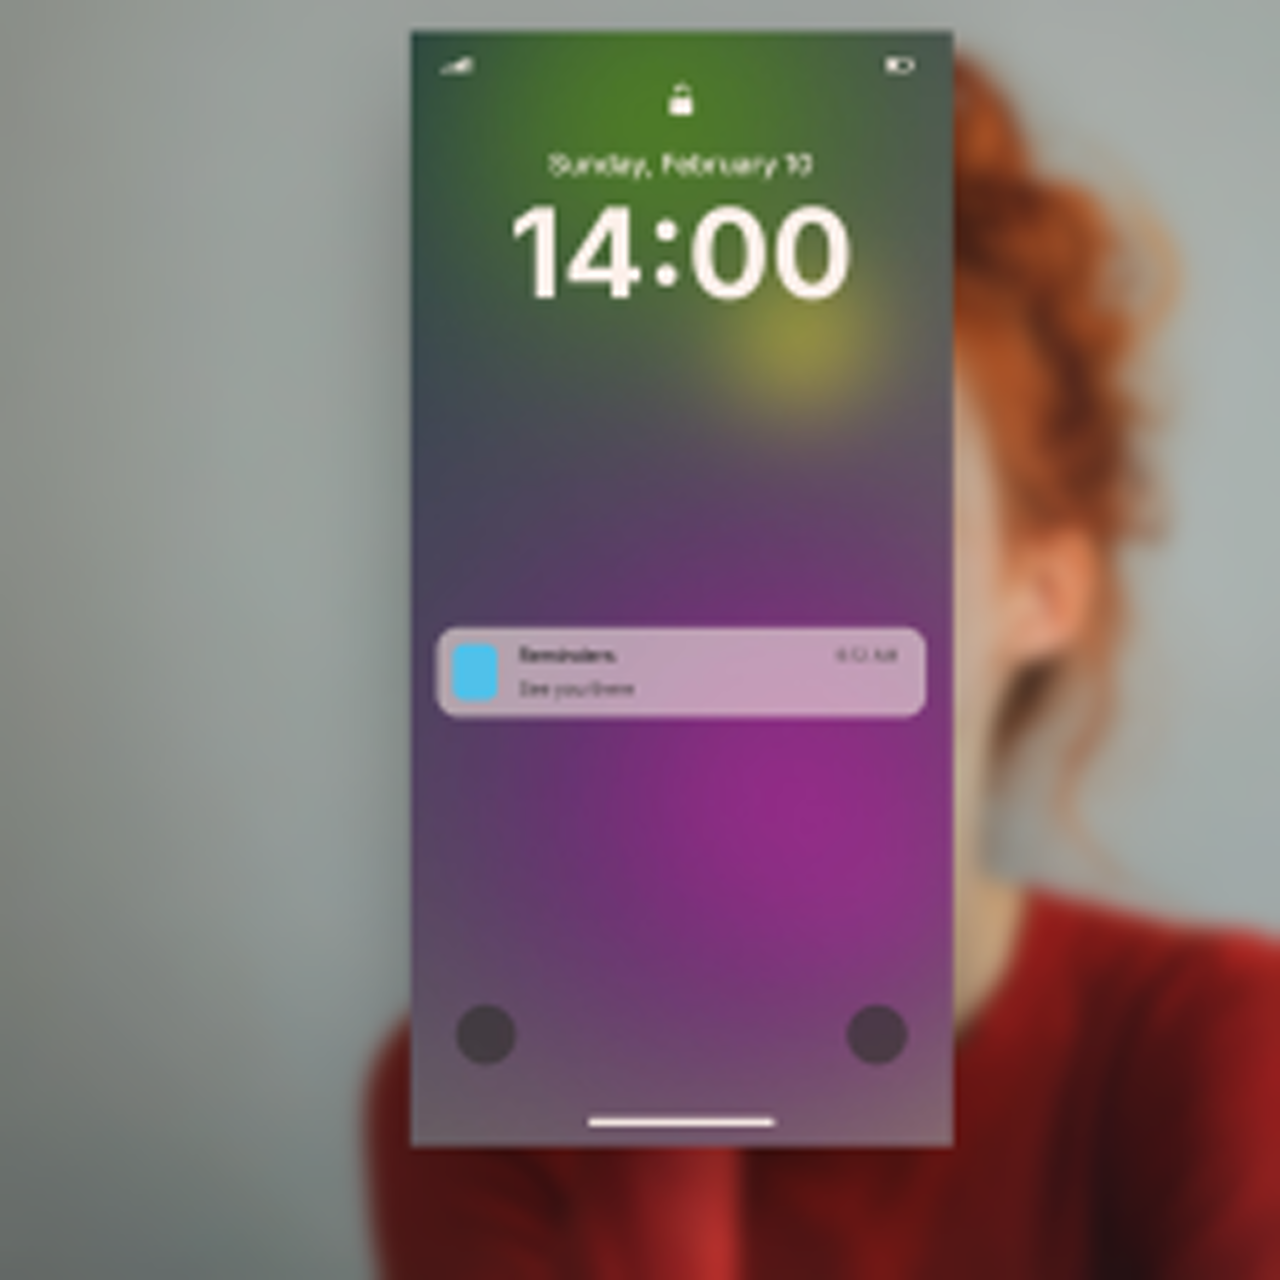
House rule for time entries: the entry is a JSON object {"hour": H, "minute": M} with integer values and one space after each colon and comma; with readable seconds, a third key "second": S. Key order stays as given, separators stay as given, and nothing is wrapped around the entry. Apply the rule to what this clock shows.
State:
{"hour": 14, "minute": 0}
